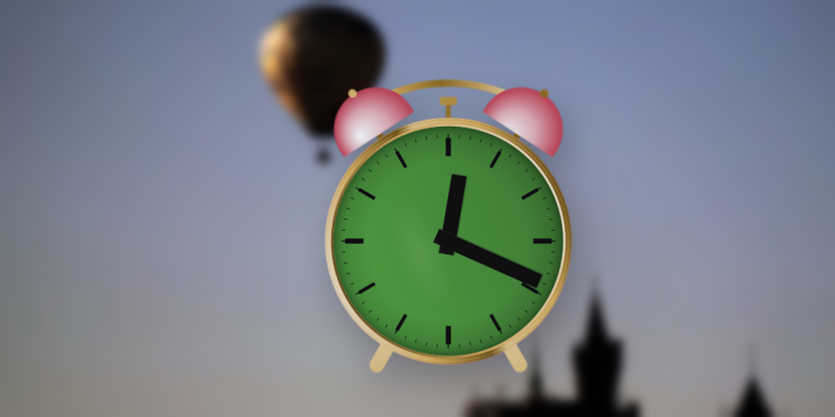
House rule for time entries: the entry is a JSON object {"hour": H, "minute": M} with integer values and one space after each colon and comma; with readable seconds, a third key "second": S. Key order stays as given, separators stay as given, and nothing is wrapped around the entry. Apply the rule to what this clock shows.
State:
{"hour": 12, "minute": 19}
